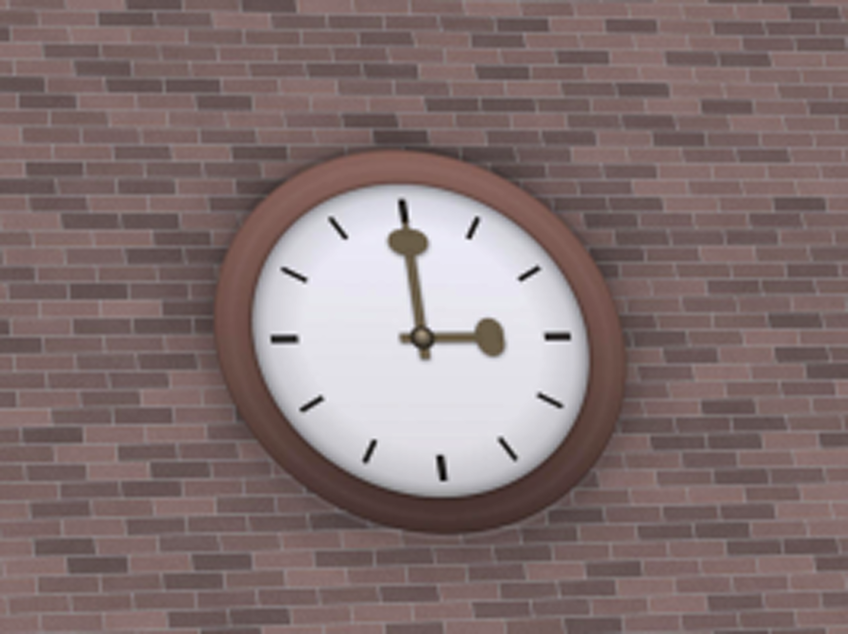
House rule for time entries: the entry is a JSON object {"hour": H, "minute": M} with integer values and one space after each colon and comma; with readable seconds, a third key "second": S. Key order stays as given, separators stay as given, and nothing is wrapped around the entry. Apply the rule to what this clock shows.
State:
{"hour": 3, "minute": 0}
